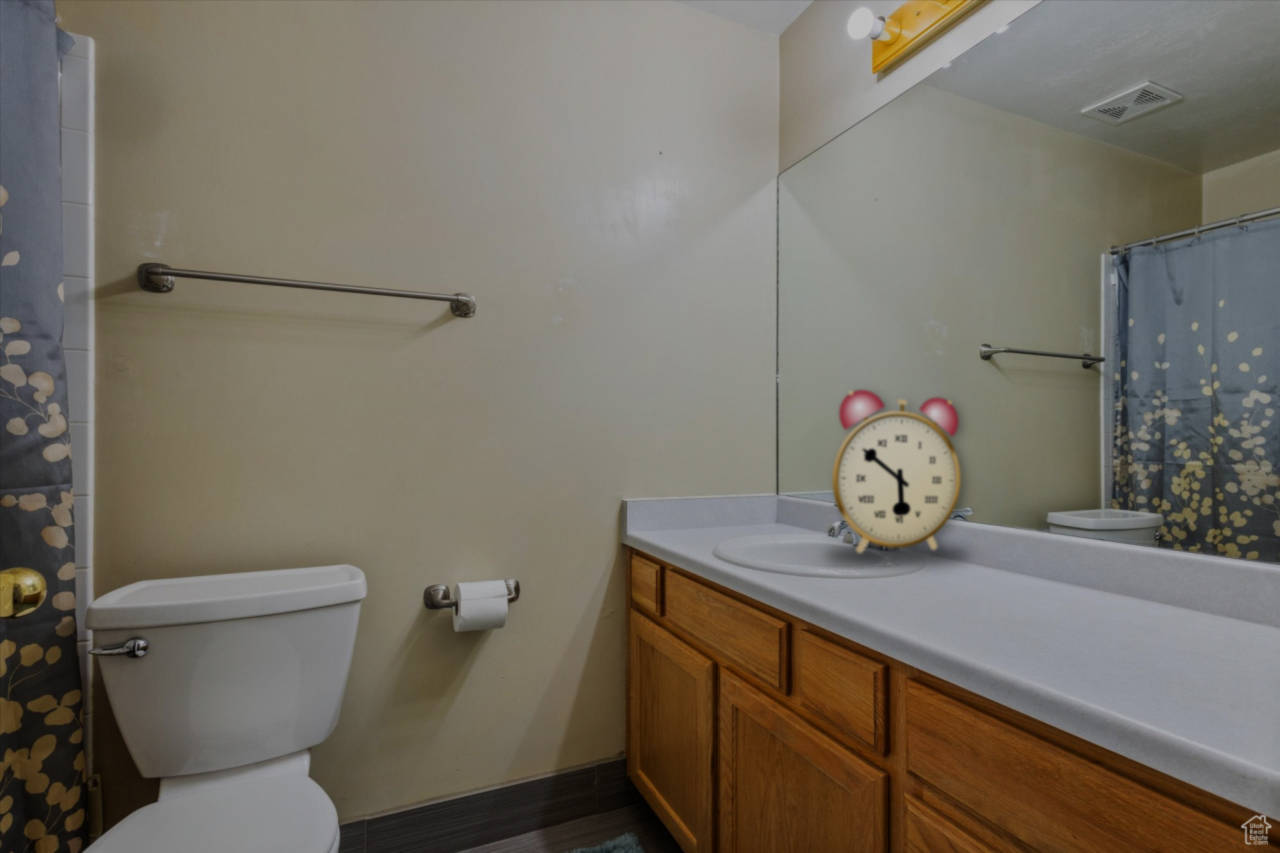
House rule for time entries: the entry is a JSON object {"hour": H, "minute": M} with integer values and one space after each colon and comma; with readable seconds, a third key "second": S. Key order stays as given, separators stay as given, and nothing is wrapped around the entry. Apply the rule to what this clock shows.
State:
{"hour": 5, "minute": 51}
